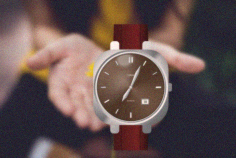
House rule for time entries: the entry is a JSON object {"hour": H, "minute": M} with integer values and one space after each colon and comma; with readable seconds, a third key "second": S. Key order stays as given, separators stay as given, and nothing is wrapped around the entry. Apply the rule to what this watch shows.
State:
{"hour": 7, "minute": 4}
